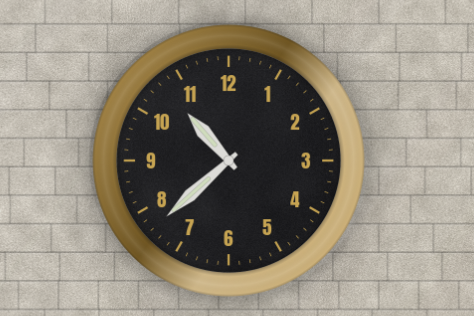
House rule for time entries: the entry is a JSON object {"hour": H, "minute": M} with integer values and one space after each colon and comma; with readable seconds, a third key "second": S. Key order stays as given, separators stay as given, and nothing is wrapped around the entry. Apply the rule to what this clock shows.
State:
{"hour": 10, "minute": 38}
